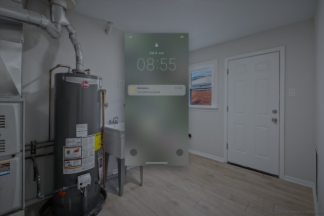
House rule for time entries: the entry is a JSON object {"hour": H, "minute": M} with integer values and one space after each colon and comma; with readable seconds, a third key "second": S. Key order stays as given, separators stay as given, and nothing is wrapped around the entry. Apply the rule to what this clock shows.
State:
{"hour": 8, "minute": 55}
